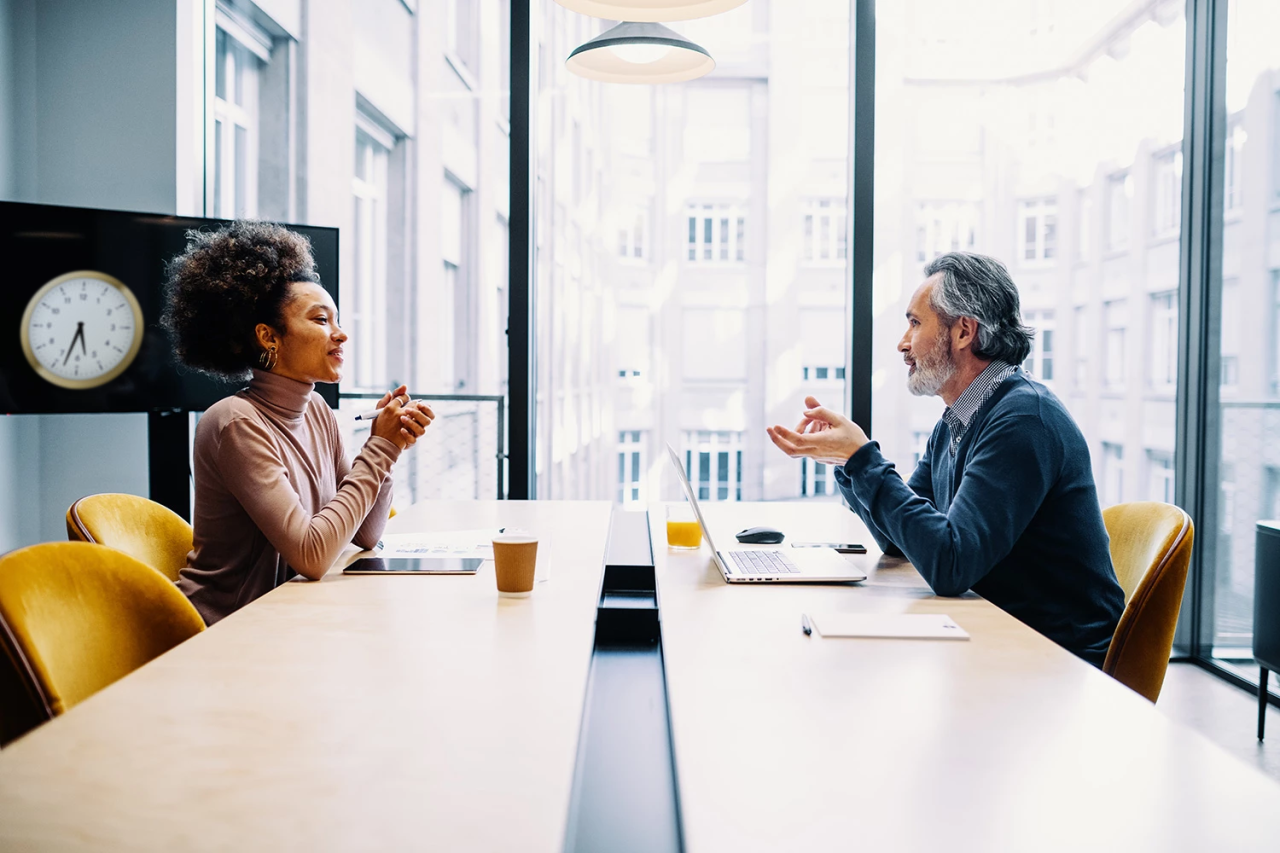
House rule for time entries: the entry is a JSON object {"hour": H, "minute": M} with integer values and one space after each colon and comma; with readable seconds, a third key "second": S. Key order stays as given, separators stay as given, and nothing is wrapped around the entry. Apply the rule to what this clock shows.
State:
{"hour": 5, "minute": 33}
